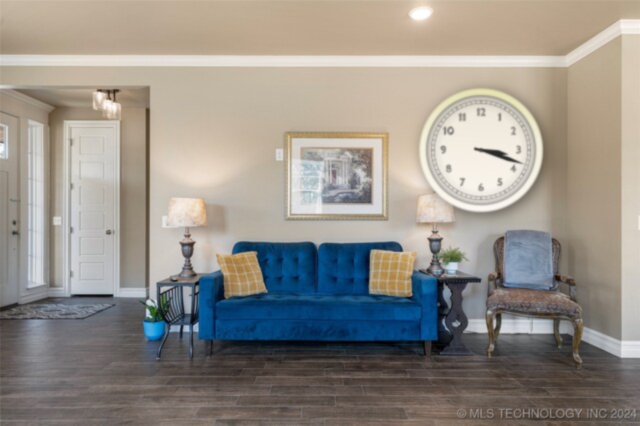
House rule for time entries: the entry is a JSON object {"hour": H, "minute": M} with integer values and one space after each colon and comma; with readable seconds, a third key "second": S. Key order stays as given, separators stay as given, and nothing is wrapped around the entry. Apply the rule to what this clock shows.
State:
{"hour": 3, "minute": 18}
